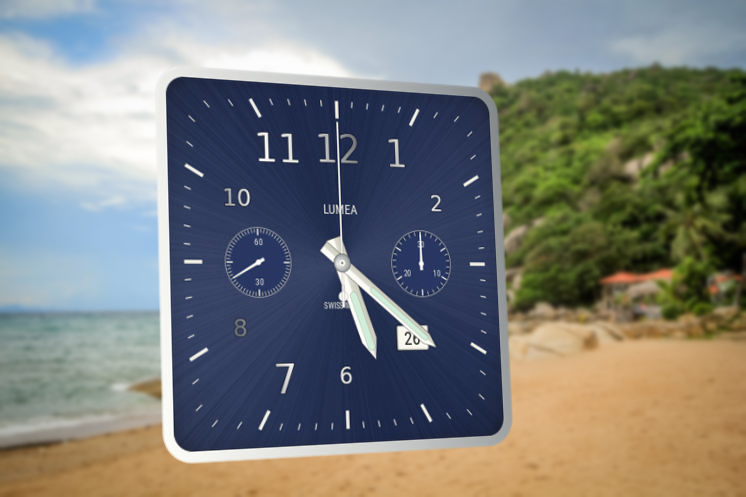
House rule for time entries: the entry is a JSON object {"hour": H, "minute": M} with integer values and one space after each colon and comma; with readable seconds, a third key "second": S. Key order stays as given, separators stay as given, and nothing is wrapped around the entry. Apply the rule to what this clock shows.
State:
{"hour": 5, "minute": 21, "second": 40}
